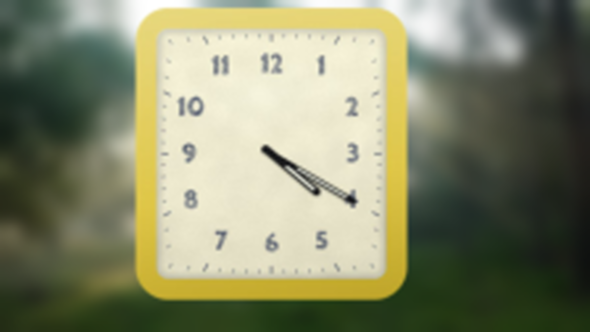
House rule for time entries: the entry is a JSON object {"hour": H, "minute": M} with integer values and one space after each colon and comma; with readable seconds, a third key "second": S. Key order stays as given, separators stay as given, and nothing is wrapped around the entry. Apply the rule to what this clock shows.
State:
{"hour": 4, "minute": 20}
